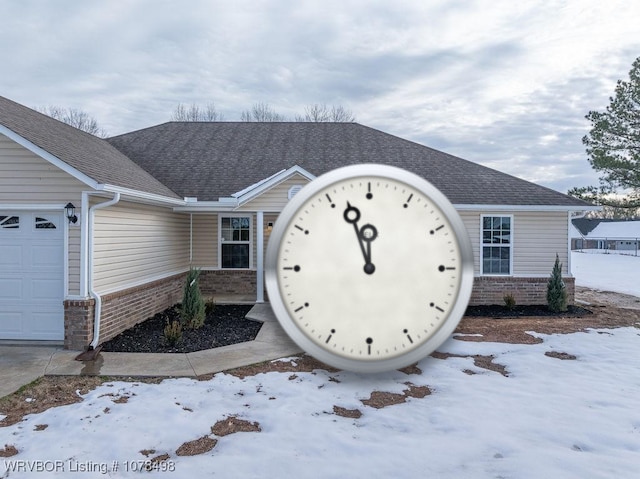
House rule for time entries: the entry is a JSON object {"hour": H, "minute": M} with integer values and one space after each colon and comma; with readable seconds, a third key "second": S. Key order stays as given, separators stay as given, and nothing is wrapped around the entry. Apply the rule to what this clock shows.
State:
{"hour": 11, "minute": 57}
